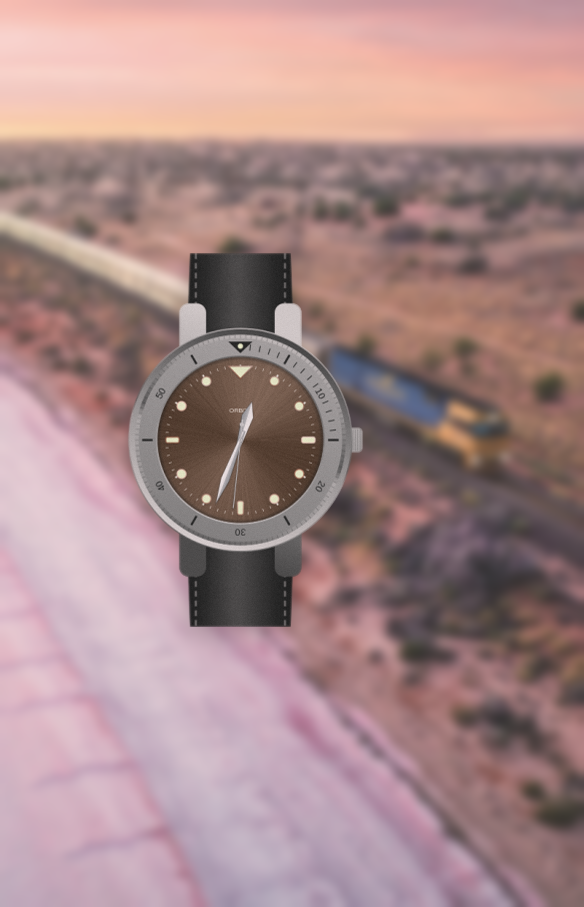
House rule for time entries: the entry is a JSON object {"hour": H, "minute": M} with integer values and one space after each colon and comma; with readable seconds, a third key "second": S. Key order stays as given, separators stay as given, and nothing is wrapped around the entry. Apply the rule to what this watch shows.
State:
{"hour": 12, "minute": 33, "second": 31}
